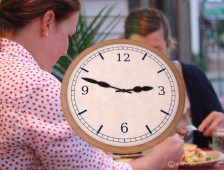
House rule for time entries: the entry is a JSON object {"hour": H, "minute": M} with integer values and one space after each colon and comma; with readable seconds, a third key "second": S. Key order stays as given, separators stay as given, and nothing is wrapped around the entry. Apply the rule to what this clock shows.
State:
{"hour": 2, "minute": 48}
